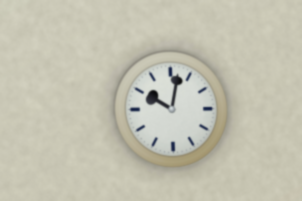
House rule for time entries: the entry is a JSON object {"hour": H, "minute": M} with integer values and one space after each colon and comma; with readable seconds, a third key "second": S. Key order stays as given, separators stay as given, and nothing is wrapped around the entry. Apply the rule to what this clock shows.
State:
{"hour": 10, "minute": 2}
